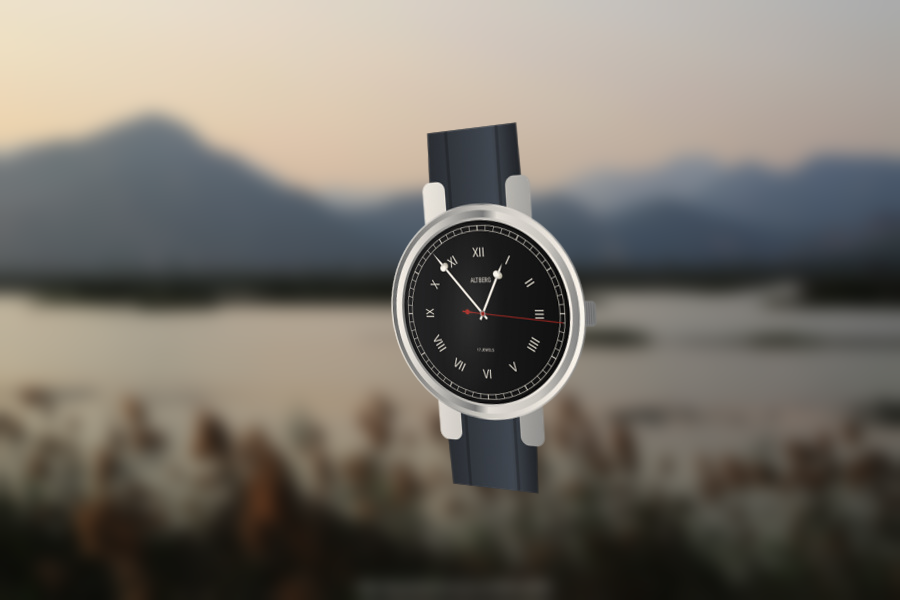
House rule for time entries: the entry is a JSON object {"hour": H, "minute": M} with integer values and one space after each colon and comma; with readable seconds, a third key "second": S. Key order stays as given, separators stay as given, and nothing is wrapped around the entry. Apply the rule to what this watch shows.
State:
{"hour": 12, "minute": 53, "second": 16}
